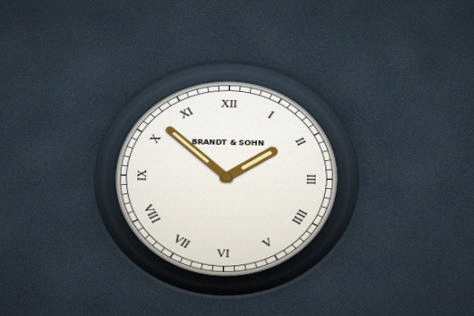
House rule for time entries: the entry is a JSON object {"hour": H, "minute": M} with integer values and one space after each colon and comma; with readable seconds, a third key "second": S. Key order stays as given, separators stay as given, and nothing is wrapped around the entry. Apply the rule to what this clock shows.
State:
{"hour": 1, "minute": 52}
